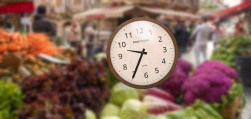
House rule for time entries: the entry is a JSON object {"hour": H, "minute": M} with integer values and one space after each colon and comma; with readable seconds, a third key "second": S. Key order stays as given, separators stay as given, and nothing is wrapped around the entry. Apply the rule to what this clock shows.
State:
{"hour": 9, "minute": 35}
